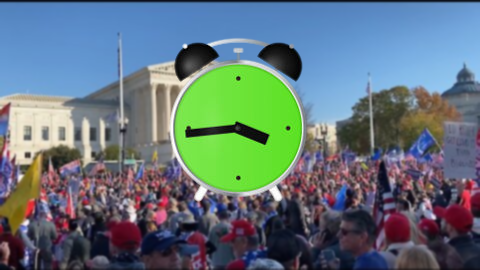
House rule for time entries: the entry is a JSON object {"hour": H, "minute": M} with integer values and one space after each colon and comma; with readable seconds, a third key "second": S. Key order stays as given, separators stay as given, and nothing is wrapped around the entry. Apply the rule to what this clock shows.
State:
{"hour": 3, "minute": 44}
